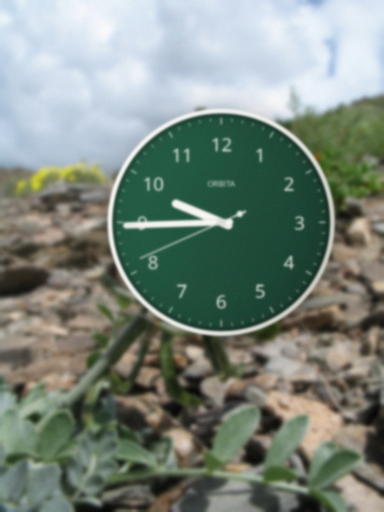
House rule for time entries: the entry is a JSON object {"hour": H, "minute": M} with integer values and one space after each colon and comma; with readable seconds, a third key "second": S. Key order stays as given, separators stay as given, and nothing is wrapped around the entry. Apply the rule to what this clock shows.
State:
{"hour": 9, "minute": 44, "second": 41}
